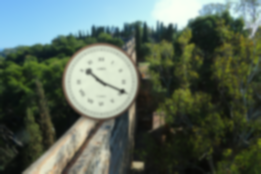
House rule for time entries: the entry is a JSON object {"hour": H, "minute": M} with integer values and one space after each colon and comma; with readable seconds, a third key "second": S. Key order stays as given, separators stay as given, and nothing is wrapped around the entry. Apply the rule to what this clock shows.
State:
{"hour": 10, "minute": 19}
